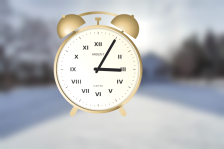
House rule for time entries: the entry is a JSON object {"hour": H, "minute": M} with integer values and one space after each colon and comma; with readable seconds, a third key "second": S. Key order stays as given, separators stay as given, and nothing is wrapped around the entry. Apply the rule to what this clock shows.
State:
{"hour": 3, "minute": 5}
